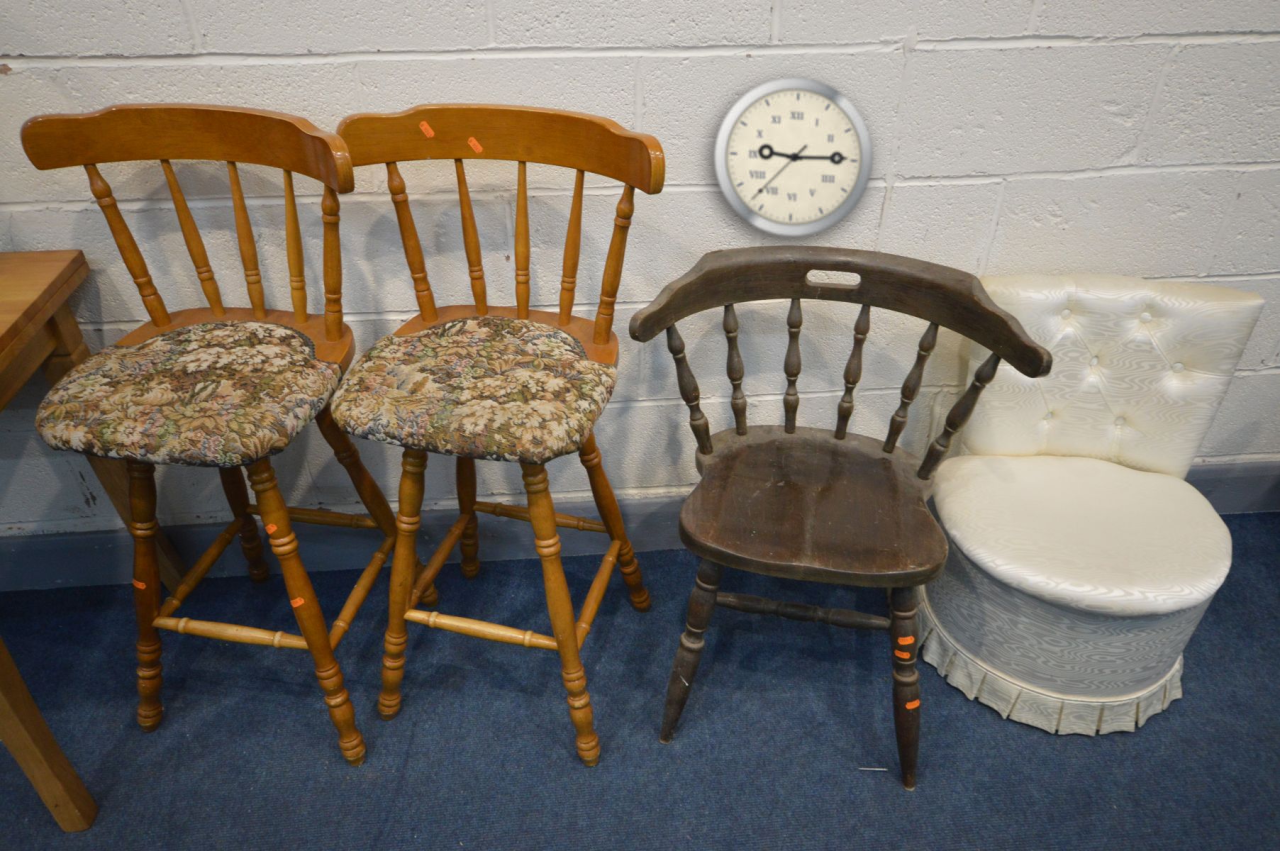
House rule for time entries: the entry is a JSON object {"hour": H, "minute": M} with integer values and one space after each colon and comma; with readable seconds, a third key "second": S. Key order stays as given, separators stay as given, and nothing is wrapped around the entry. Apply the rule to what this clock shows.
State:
{"hour": 9, "minute": 14, "second": 37}
